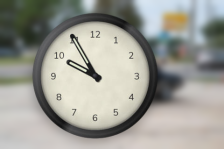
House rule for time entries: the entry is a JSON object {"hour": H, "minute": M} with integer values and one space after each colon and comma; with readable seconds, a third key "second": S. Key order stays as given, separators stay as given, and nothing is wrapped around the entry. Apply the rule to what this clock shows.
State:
{"hour": 9, "minute": 55}
